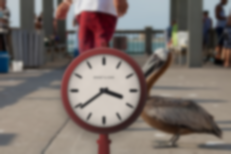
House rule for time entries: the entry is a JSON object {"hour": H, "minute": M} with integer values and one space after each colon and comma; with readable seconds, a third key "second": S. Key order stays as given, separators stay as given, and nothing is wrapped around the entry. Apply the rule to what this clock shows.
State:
{"hour": 3, "minute": 39}
